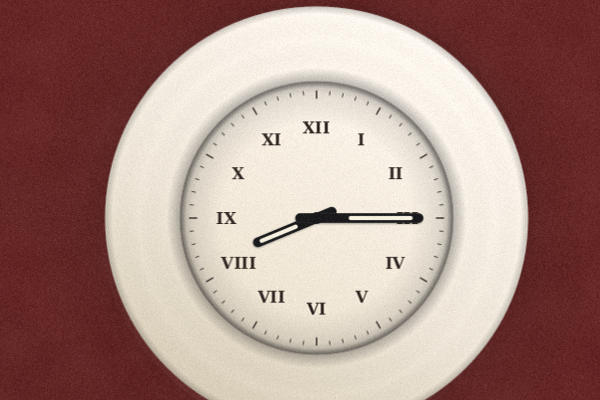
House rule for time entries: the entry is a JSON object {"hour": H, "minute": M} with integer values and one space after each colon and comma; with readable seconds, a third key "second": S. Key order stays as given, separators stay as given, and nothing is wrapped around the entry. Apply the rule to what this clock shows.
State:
{"hour": 8, "minute": 15}
